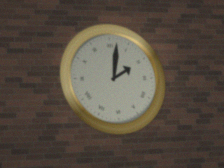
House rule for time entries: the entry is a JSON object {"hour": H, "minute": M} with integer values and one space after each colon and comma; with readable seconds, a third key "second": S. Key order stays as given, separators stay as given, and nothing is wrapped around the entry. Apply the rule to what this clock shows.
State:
{"hour": 2, "minute": 2}
